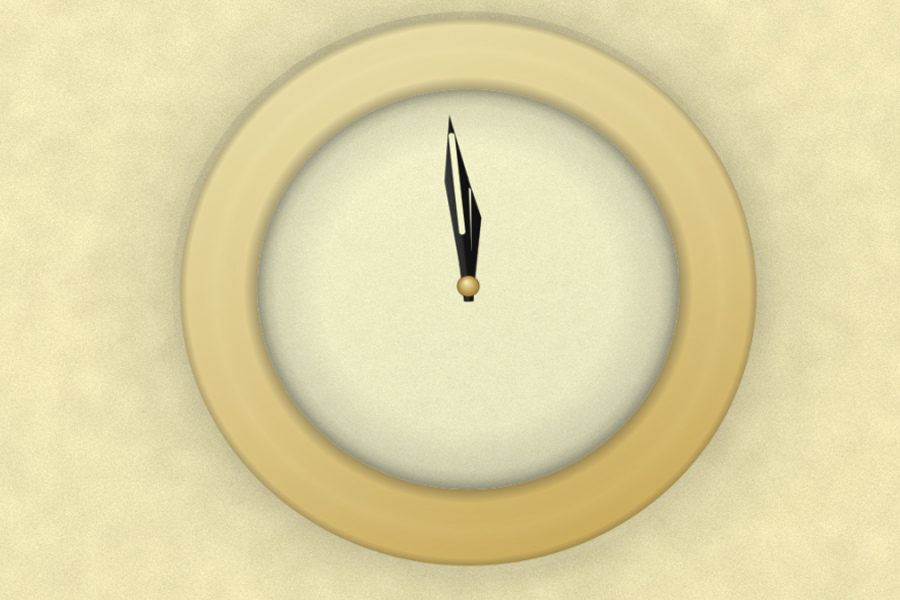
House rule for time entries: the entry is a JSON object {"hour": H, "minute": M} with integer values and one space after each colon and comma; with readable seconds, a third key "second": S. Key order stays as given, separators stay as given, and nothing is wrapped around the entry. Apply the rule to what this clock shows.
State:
{"hour": 11, "minute": 59}
